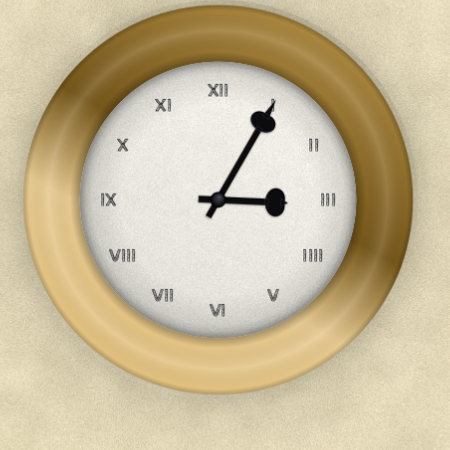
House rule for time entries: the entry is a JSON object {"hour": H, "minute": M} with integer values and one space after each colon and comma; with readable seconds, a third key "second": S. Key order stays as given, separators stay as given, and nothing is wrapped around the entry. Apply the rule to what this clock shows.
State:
{"hour": 3, "minute": 5}
